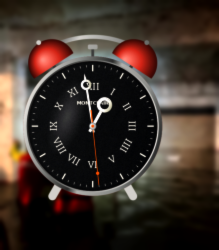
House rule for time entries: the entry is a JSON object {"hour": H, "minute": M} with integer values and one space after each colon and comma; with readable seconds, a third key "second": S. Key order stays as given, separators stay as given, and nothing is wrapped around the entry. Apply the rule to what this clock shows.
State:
{"hour": 12, "minute": 58, "second": 29}
